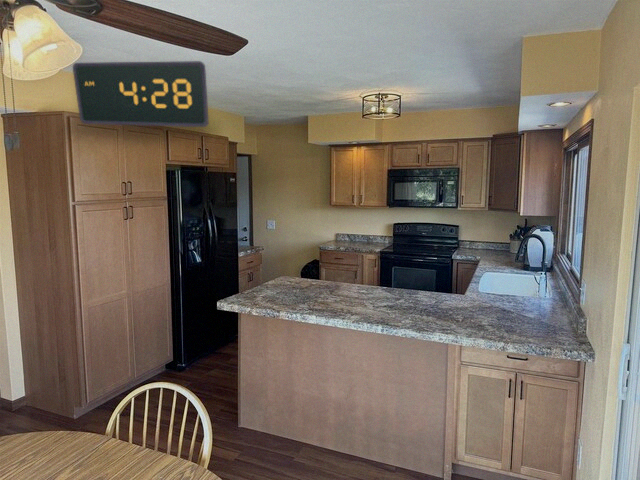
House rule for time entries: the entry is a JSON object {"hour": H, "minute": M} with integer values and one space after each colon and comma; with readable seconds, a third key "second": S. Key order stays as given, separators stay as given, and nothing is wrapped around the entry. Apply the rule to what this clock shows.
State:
{"hour": 4, "minute": 28}
